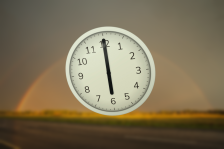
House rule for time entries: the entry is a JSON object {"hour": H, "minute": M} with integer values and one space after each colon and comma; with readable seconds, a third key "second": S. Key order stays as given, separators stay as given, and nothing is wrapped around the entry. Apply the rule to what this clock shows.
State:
{"hour": 6, "minute": 0}
